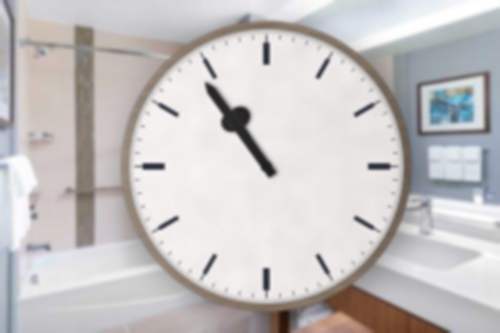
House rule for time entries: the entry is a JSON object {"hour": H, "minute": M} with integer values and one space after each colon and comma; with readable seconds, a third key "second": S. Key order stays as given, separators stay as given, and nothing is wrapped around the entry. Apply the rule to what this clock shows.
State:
{"hour": 10, "minute": 54}
